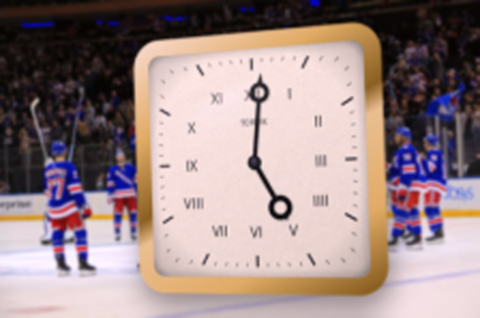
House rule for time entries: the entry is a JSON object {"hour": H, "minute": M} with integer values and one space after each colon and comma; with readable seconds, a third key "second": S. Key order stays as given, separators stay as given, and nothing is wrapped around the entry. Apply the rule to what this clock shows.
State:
{"hour": 5, "minute": 1}
